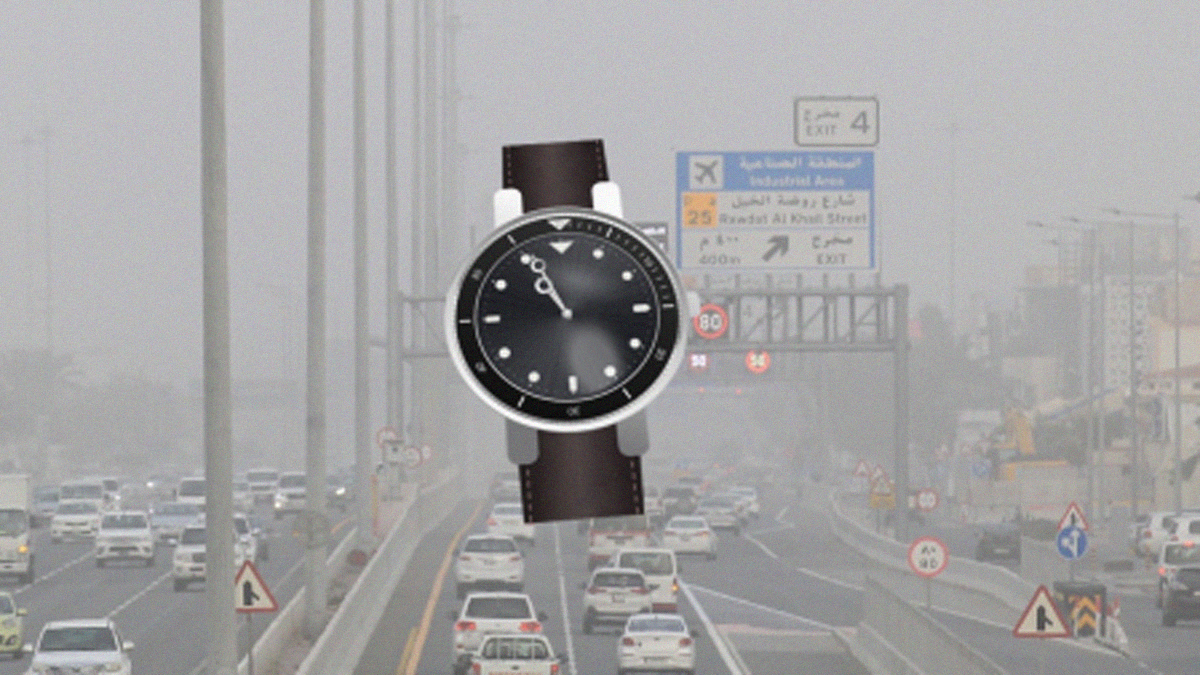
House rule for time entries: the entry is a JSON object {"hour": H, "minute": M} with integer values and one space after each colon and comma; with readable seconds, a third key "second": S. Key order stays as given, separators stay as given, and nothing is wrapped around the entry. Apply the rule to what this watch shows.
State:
{"hour": 10, "minute": 56}
